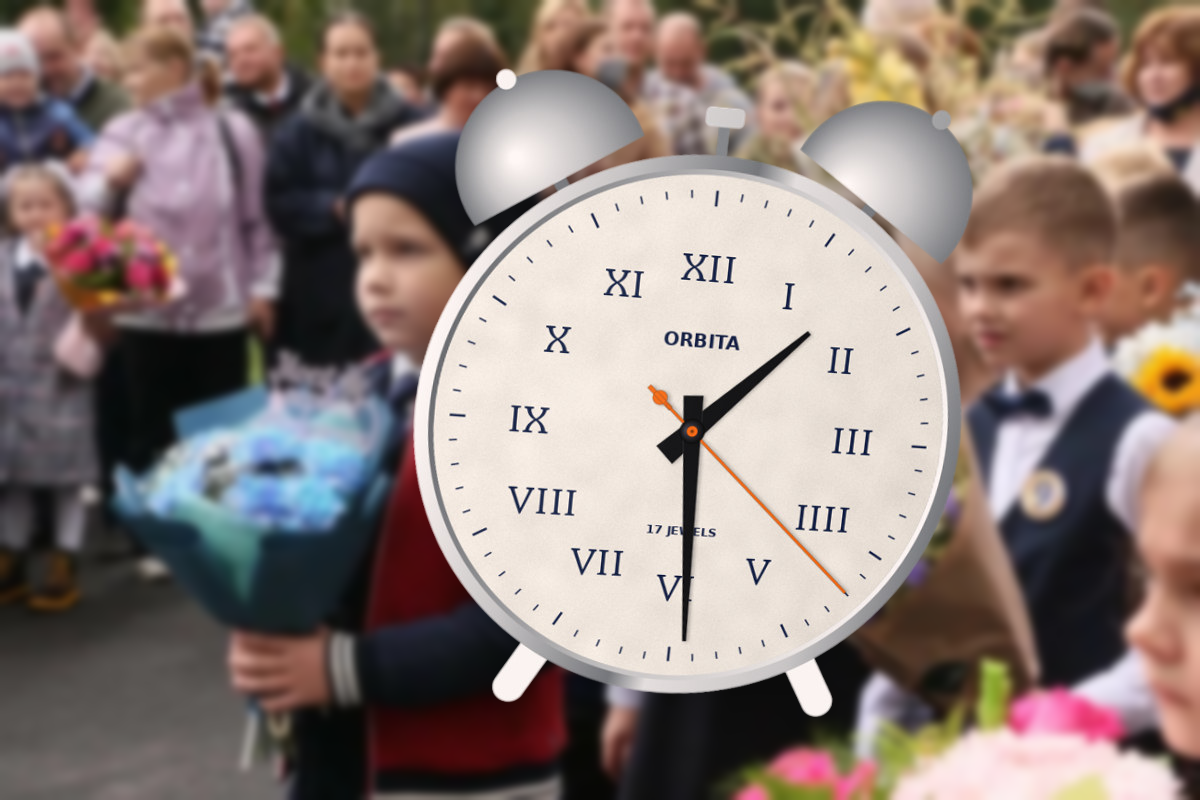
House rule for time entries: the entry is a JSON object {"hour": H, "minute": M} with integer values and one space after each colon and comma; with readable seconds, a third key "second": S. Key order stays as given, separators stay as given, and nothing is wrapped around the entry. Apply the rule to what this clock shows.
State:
{"hour": 1, "minute": 29, "second": 22}
